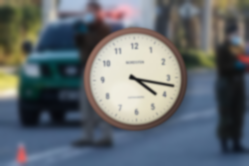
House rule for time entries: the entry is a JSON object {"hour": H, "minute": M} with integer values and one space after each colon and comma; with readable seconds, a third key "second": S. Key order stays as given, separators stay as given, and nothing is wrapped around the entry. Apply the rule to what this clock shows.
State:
{"hour": 4, "minute": 17}
